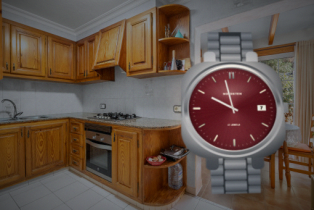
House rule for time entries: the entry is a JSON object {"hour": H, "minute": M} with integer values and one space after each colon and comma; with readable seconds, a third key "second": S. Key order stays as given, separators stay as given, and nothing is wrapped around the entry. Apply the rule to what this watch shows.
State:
{"hour": 9, "minute": 58}
